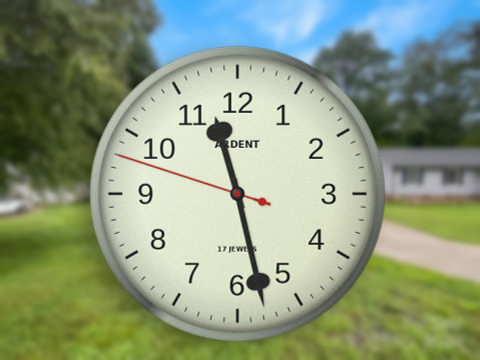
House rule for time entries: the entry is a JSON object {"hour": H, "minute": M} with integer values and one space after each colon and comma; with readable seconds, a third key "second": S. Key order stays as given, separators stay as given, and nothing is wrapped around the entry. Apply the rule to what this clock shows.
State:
{"hour": 11, "minute": 27, "second": 48}
